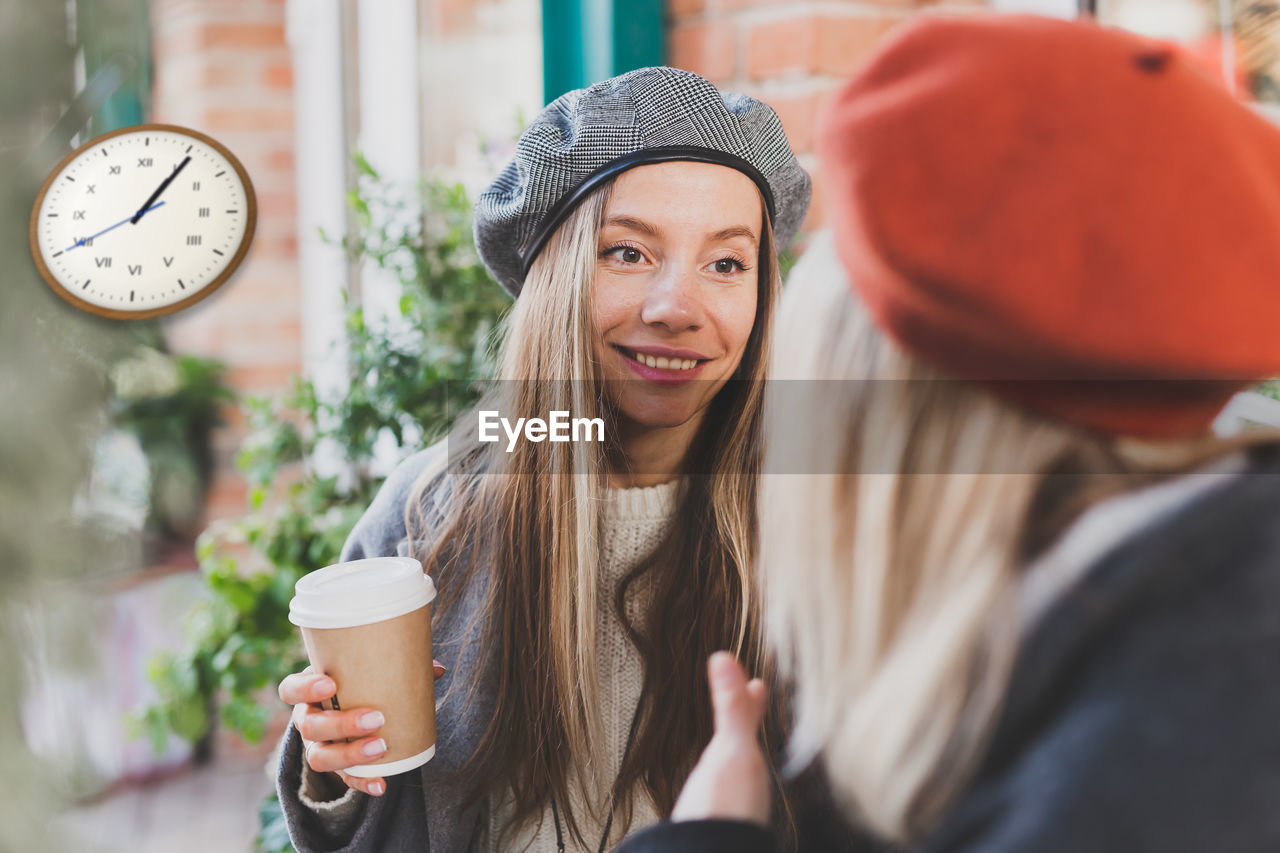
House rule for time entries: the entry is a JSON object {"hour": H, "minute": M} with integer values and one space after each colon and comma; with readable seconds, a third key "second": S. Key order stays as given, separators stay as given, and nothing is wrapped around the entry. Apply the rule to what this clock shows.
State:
{"hour": 1, "minute": 5, "second": 40}
